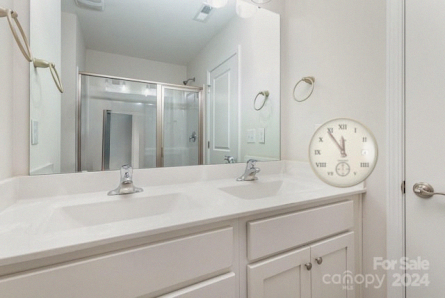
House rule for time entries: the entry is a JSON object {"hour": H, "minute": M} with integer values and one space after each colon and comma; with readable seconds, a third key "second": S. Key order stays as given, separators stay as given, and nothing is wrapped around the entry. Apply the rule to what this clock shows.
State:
{"hour": 11, "minute": 54}
